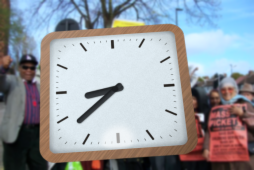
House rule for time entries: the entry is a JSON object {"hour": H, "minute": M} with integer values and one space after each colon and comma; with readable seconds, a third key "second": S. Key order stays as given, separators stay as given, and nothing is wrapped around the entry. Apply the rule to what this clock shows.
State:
{"hour": 8, "minute": 38}
